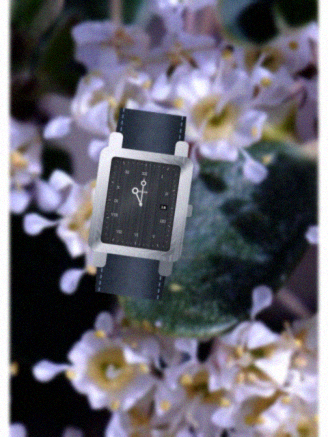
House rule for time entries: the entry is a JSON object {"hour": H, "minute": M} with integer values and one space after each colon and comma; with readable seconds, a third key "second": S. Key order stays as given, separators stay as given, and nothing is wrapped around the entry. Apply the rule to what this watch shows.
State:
{"hour": 11, "minute": 0}
